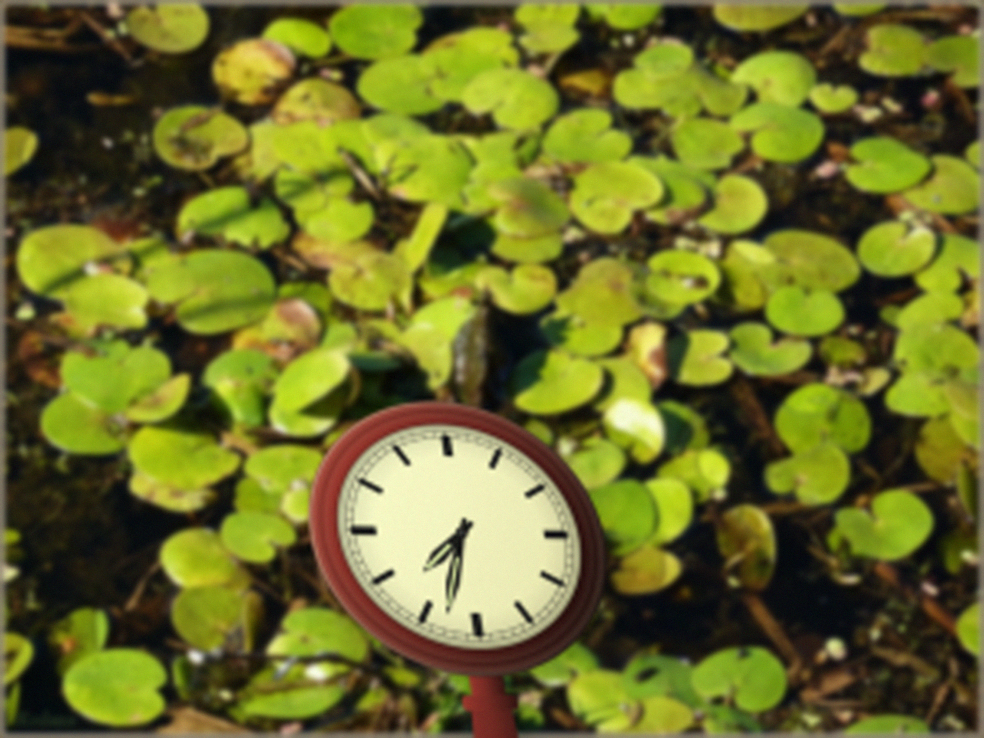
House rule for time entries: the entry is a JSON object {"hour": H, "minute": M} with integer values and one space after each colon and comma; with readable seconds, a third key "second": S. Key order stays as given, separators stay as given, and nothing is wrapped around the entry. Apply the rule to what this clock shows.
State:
{"hour": 7, "minute": 33}
